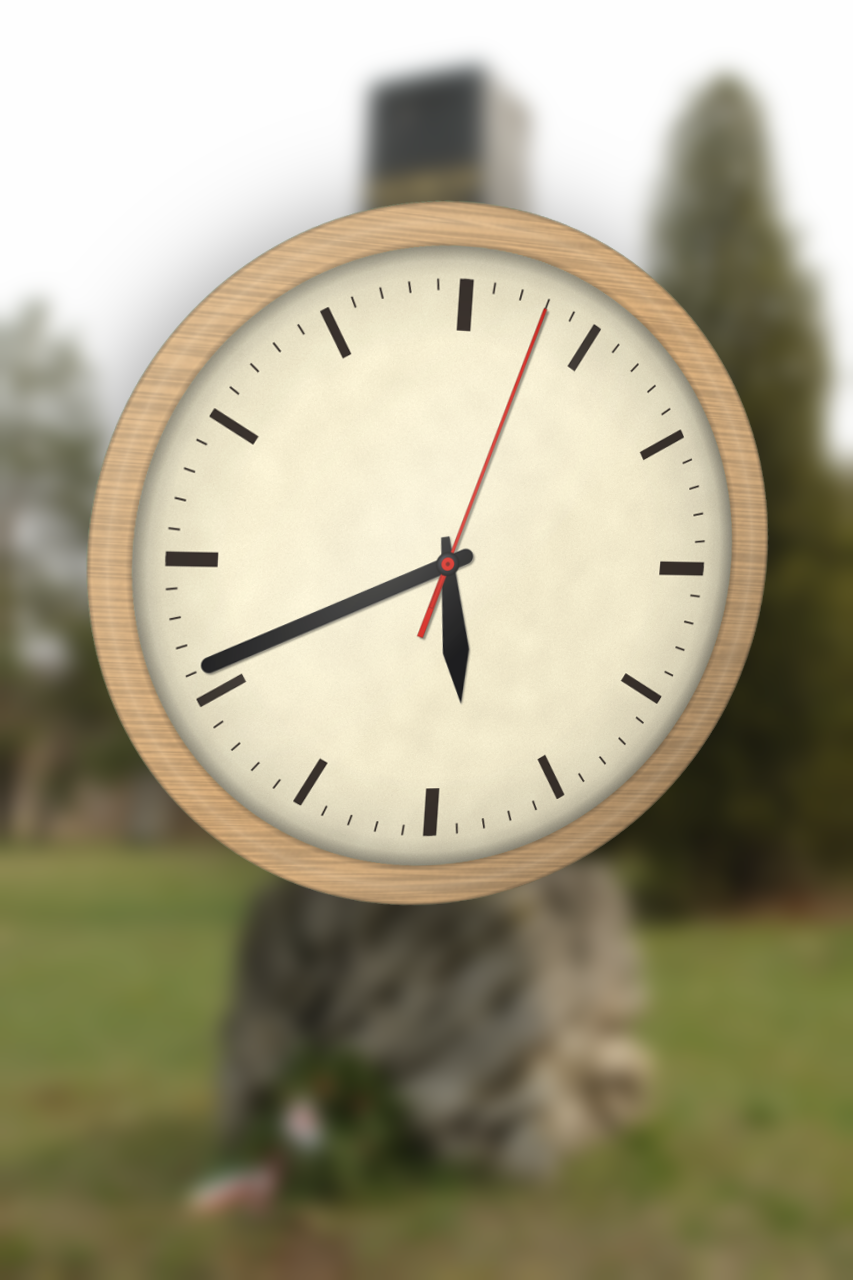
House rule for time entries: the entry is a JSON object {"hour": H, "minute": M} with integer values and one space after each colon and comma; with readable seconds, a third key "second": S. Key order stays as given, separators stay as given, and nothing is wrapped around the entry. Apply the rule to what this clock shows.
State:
{"hour": 5, "minute": 41, "second": 3}
